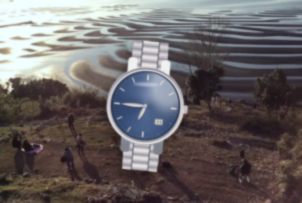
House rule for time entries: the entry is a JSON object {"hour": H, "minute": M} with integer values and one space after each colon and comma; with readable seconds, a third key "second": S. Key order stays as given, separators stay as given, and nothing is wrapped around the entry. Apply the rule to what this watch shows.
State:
{"hour": 6, "minute": 45}
